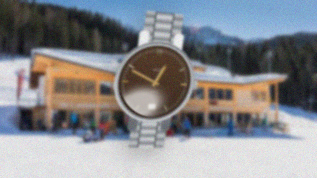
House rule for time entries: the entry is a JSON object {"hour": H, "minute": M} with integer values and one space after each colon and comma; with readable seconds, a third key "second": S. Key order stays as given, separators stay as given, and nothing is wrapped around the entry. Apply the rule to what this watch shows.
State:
{"hour": 12, "minute": 49}
